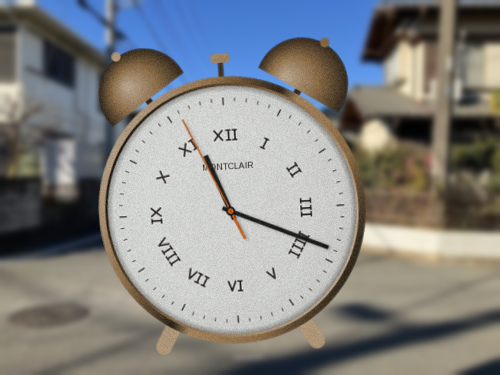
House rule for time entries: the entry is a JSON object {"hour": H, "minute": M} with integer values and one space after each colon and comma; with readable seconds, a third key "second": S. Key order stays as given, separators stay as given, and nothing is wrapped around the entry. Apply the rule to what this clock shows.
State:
{"hour": 11, "minute": 18, "second": 56}
